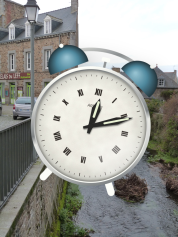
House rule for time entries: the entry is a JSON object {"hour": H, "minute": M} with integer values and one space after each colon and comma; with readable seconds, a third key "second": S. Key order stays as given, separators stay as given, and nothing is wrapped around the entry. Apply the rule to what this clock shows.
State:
{"hour": 12, "minute": 11}
